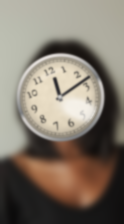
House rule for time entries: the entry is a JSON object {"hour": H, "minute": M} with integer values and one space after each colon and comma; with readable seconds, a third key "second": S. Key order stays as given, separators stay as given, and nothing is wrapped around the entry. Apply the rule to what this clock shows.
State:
{"hour": 12, "minute": 13}
